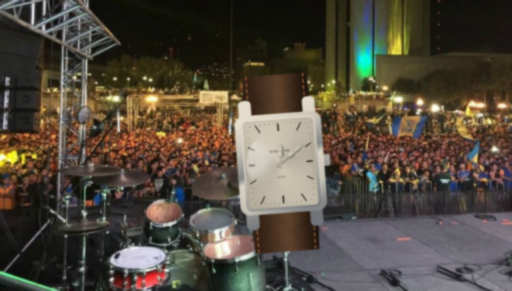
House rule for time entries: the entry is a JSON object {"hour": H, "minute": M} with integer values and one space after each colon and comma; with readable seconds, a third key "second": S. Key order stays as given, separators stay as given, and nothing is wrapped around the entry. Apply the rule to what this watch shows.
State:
{"hour": 12, "minute": 9}
